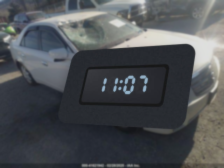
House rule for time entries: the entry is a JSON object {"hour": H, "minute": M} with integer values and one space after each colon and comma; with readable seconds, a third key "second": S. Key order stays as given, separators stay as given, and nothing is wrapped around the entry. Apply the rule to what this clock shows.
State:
{"hour": 11, "minute": 7}
